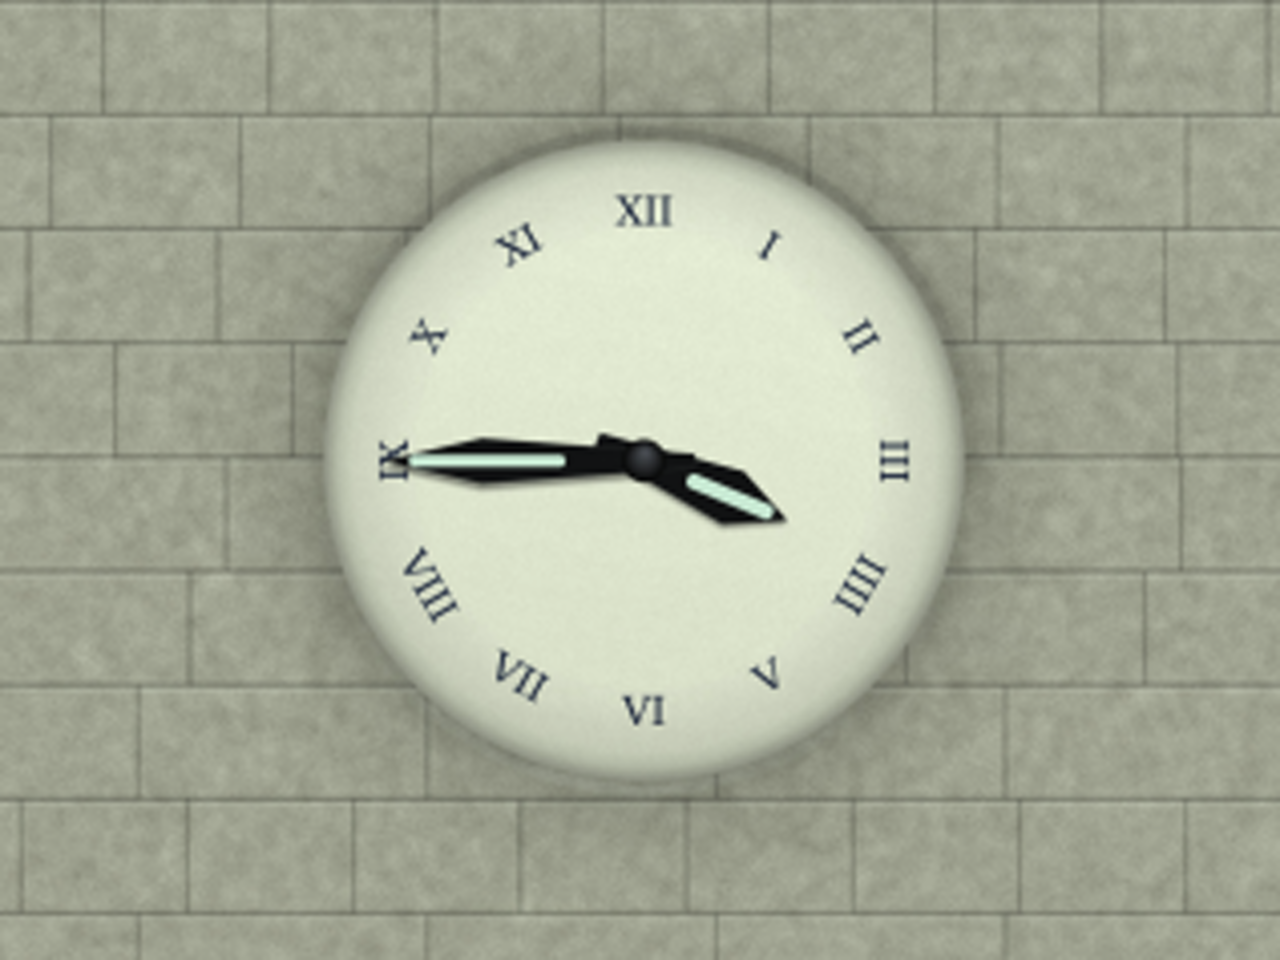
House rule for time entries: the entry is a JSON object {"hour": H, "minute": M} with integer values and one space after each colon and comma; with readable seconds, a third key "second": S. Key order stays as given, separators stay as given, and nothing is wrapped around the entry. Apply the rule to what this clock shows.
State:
{"hour": 3, "minute": 45}
